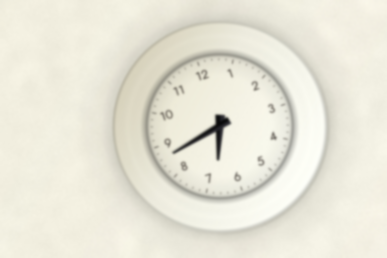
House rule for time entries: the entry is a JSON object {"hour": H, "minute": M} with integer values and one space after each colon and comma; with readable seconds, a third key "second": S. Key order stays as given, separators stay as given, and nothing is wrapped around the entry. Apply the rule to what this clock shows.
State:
{"hour": 6, "minute": 43}
